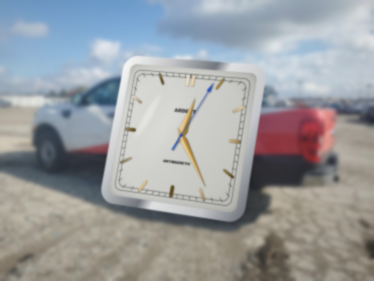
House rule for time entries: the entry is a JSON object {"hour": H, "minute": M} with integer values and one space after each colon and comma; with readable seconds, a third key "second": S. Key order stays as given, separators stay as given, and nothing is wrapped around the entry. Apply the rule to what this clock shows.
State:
{"hour": 12, "minute": 24, "second": 4}
